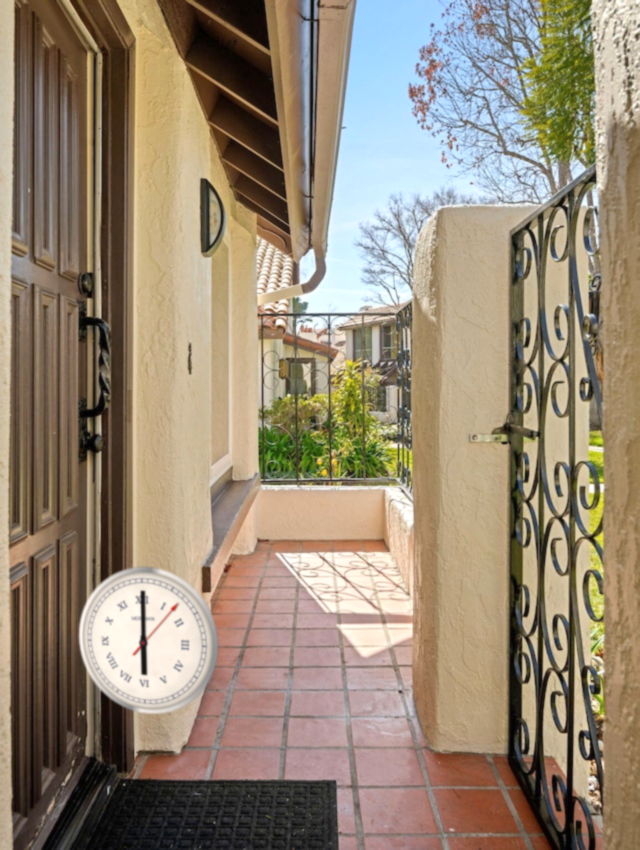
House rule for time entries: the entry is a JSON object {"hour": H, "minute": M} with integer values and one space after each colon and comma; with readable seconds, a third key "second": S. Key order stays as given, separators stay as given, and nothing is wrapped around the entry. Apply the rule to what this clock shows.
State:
{"hour": 6, "minute": 0, "second": 7}
